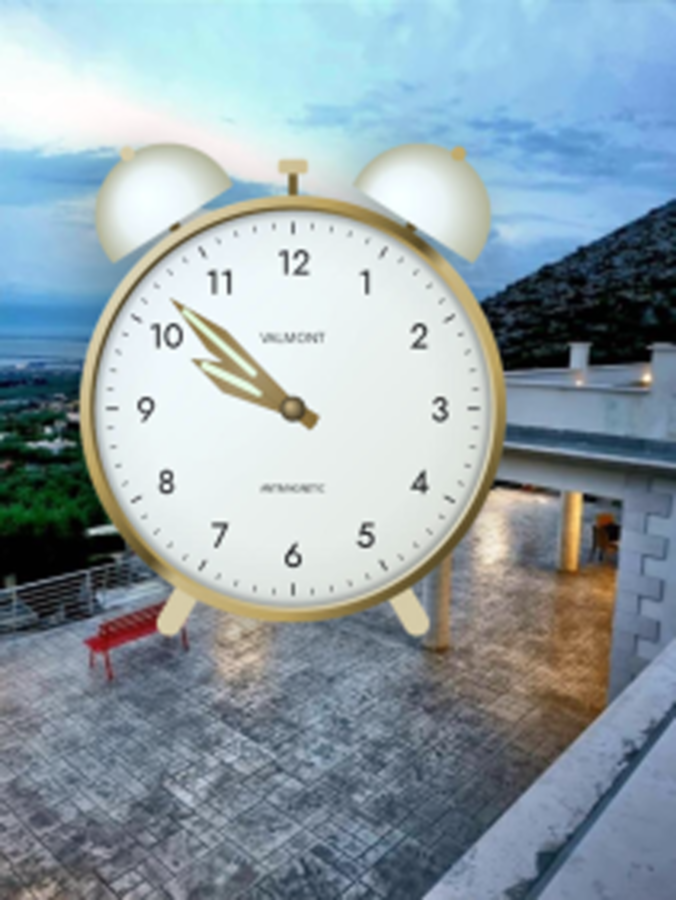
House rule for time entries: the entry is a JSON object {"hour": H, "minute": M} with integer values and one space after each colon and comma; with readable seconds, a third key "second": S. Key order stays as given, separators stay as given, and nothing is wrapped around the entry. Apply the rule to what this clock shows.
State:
{"hour": 9, "minute": 52}
